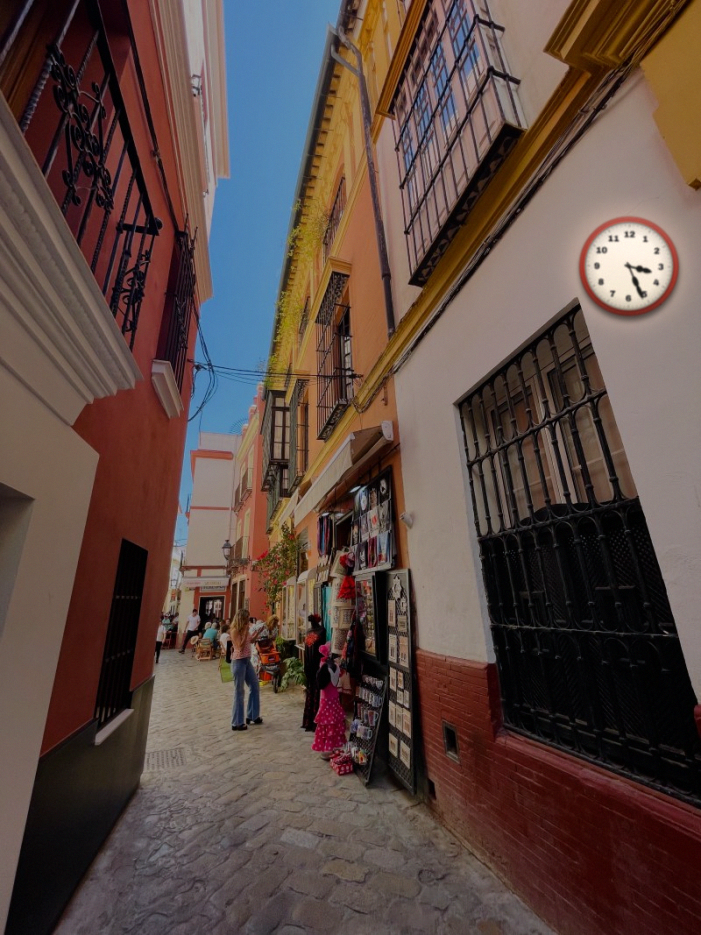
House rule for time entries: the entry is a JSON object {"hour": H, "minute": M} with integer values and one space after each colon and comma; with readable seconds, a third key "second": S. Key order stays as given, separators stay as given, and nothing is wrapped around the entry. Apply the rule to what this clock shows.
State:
{"hour": 3, "minute": 26}
